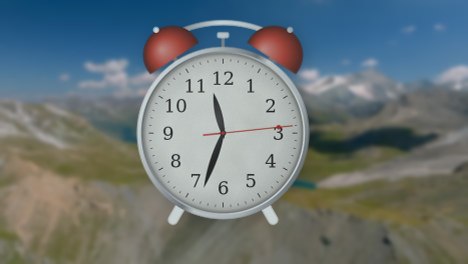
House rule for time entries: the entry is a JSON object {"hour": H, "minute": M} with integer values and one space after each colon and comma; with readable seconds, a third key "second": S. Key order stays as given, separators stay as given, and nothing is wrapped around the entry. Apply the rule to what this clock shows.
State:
{"hour": 11, "minute": 33, "second": 14}
